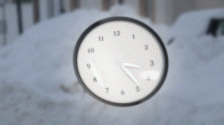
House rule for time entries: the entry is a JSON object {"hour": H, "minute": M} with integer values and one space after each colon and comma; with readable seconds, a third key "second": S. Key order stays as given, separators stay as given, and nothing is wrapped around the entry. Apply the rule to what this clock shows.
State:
{"hour": 3, "minute": 24}
